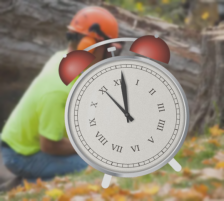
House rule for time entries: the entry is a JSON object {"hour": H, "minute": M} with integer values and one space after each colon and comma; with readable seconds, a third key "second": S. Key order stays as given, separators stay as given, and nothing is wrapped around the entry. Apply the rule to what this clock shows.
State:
{"hour": 11, "minute": 1}
